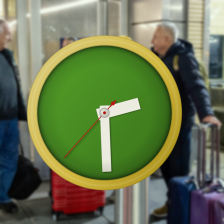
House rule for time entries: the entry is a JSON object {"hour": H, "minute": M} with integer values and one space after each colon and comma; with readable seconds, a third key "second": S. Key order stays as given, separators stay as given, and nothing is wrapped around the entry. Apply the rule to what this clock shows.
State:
{"hour": 2, "minute": 29, "second": 37}
